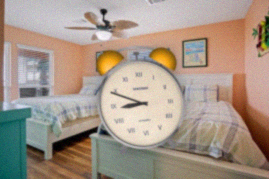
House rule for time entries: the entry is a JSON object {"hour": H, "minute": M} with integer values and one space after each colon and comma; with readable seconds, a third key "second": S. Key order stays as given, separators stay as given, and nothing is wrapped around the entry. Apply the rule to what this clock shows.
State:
{"hour": 8, "minute": 49}
